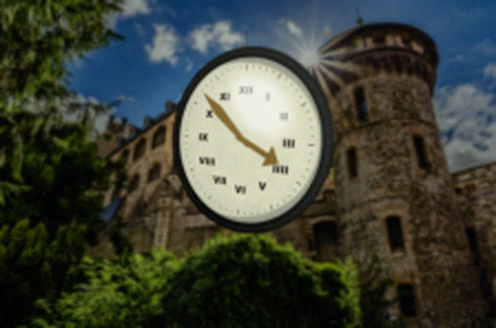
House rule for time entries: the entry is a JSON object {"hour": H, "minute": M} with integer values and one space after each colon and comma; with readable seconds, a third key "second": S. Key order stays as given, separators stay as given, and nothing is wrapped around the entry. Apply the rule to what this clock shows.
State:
{"hour": 3, "minute": 52}
